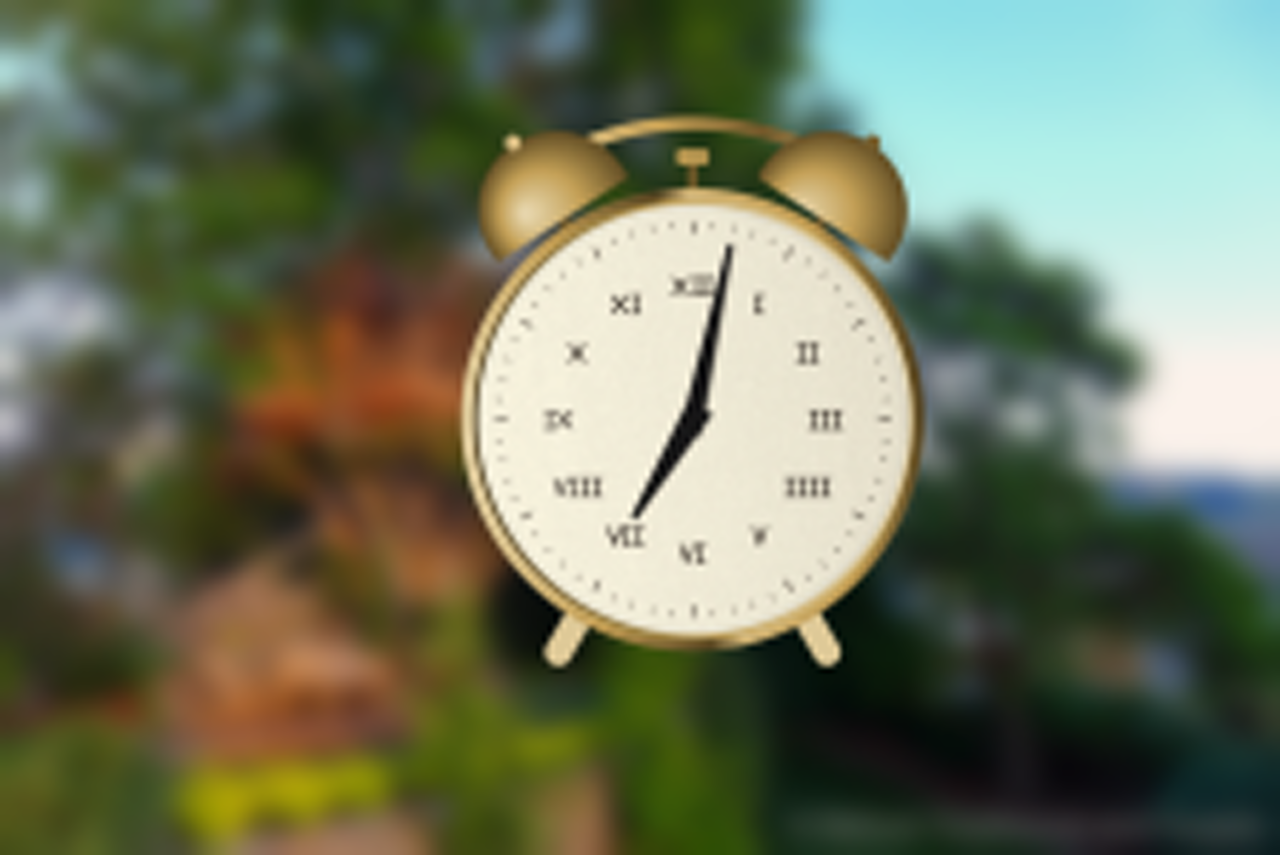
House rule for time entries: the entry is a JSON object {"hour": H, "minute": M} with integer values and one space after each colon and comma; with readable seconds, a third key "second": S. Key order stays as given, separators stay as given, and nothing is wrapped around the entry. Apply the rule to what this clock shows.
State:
{"hour": 7, "minute": 2}
